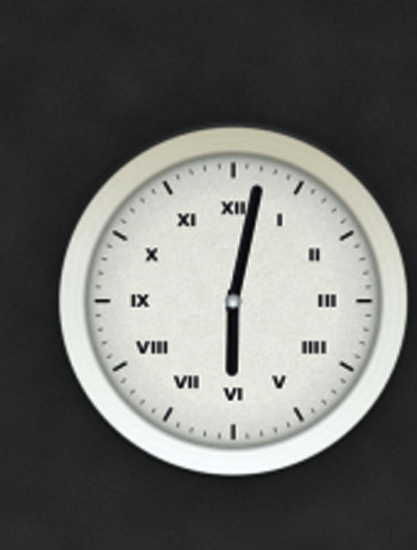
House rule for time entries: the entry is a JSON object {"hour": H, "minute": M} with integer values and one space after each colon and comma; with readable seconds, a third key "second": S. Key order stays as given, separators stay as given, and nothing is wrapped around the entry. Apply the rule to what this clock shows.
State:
{"hour": 6, "minute": 2}
